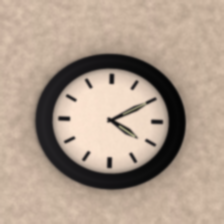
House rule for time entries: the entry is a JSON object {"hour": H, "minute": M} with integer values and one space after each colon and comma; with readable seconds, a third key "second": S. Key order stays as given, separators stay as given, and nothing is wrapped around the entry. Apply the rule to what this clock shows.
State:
{"hour": 4, "minute": 10}
